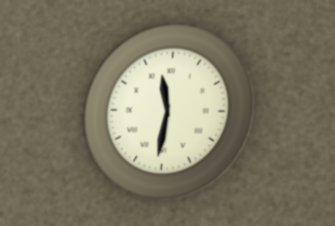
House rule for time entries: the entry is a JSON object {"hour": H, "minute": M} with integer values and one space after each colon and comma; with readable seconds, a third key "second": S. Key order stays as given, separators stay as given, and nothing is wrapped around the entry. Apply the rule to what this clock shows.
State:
{"hour": 11, "minute": 31}
